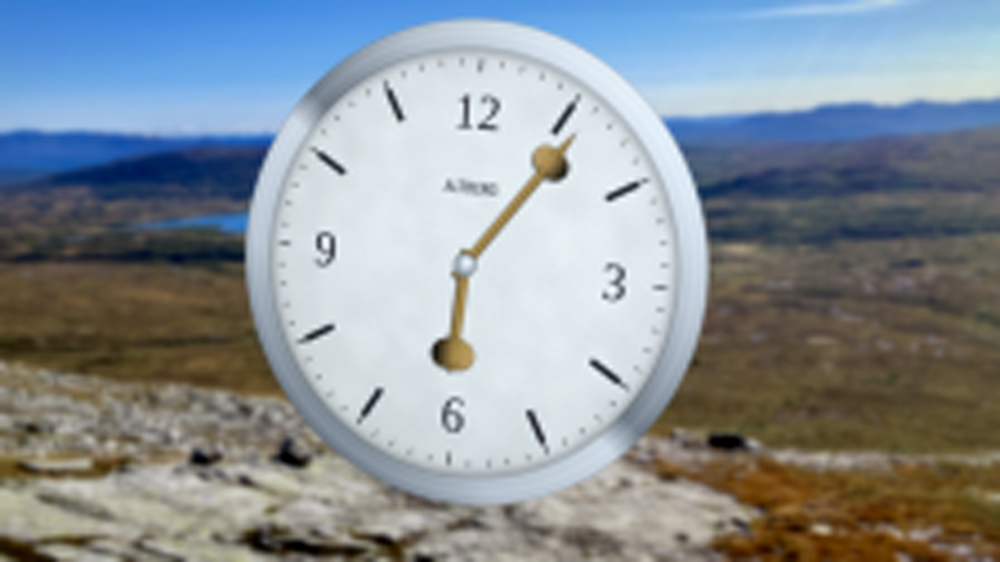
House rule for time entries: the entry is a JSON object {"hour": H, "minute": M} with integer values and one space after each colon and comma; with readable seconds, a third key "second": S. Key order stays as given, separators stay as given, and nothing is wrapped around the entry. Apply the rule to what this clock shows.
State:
{"hour": 6, "minute": 6}
